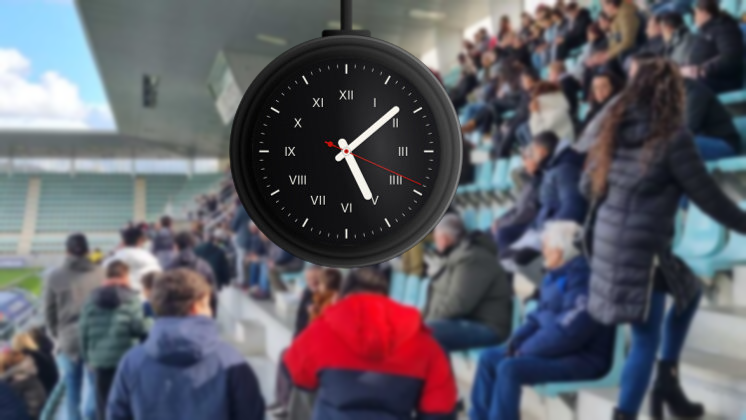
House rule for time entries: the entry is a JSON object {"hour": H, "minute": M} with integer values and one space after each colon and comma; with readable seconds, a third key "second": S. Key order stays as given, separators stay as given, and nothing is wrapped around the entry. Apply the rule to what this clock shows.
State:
{"hour": 5, "minute": 8, "second": 19}
